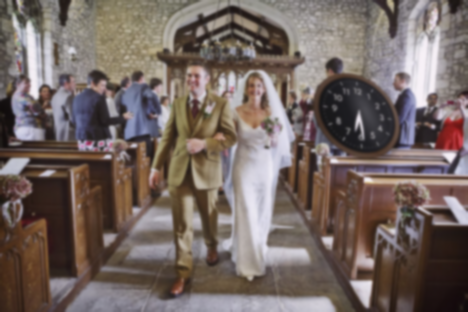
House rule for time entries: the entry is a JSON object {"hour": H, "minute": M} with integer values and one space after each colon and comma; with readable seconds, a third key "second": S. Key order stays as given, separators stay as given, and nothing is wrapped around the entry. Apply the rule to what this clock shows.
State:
{"hour": 6, "minute": 29}
